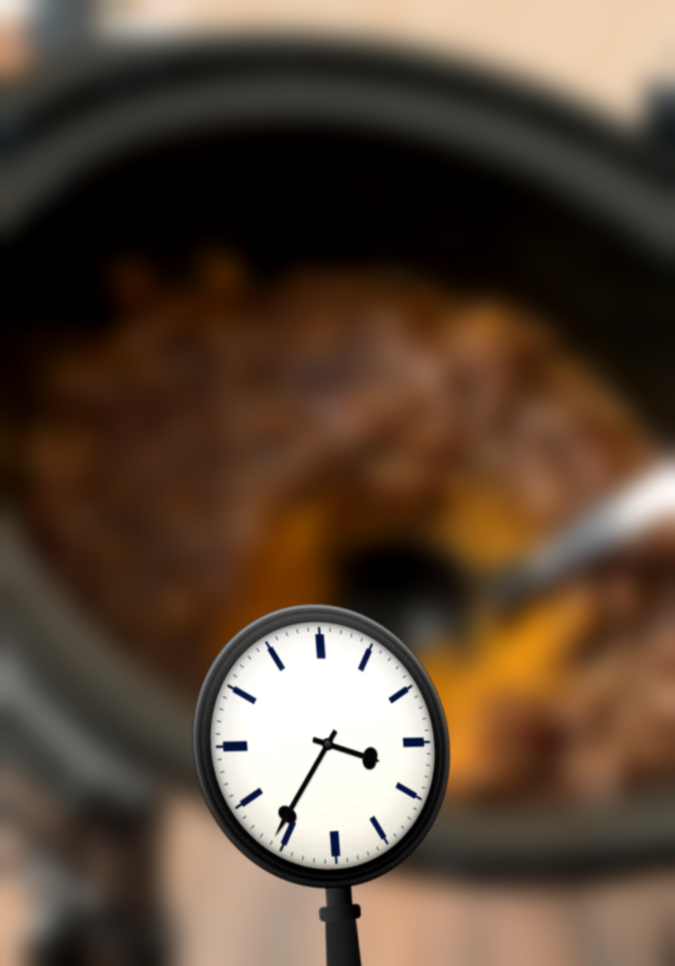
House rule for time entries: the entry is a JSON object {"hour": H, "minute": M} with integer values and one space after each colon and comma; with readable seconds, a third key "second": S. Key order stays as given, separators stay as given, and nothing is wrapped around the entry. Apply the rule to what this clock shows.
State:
{"hour": 3, "minute": 36}
